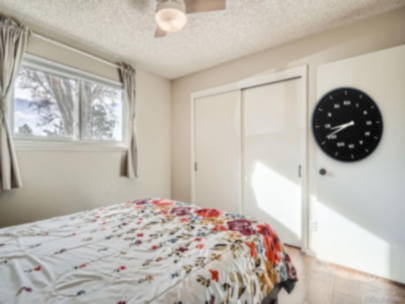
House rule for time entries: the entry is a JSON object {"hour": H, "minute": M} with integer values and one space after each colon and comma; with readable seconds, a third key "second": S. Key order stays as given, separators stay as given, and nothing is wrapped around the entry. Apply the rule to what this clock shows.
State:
{"hour": 8, "minute": 41}
